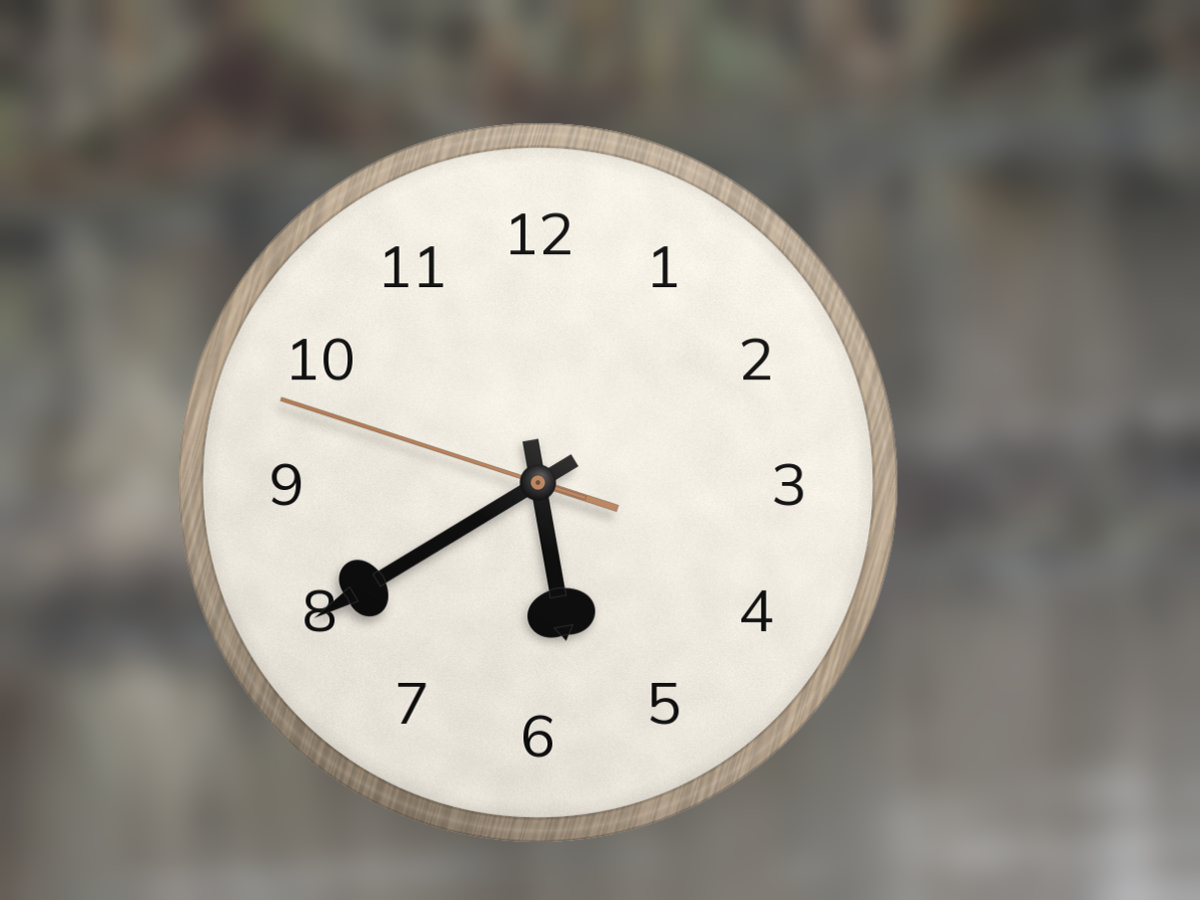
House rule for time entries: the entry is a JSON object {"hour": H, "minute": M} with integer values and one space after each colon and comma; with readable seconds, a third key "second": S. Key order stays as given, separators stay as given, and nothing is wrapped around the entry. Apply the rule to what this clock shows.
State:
{"hour": 5, "minute": 39, "second": 48}
